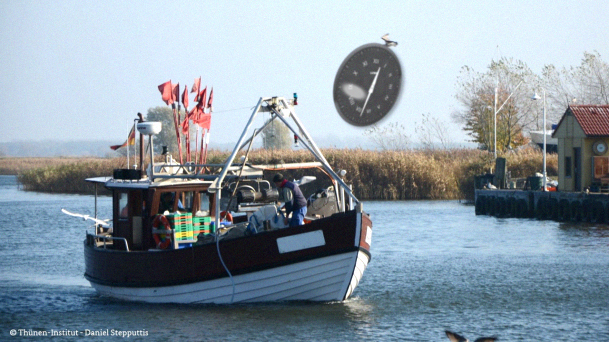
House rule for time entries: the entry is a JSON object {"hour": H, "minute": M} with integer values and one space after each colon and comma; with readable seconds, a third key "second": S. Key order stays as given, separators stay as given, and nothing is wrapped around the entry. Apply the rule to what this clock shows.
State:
{"hour": 12, "minute": 33}
